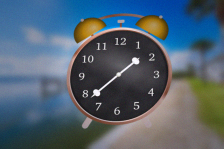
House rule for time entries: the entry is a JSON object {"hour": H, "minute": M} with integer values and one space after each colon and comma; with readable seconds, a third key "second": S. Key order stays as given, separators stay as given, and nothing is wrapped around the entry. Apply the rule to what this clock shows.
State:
{"hour": 1, "minute": 38}
